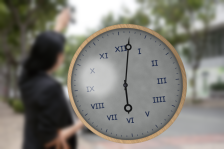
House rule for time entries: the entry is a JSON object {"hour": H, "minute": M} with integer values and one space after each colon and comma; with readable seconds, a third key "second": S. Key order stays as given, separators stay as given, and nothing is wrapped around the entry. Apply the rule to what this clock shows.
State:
{"hour": 6, "minute": 2}
